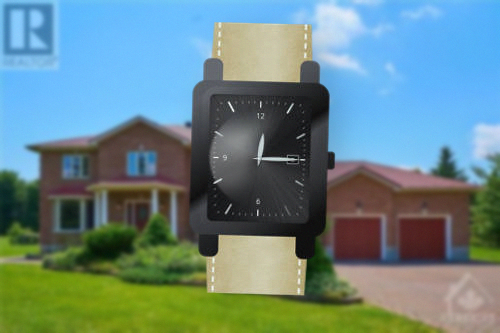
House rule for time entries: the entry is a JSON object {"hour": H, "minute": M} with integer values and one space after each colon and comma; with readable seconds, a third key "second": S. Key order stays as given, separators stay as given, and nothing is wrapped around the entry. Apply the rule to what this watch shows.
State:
{"hour": 12, "minute": 15}
